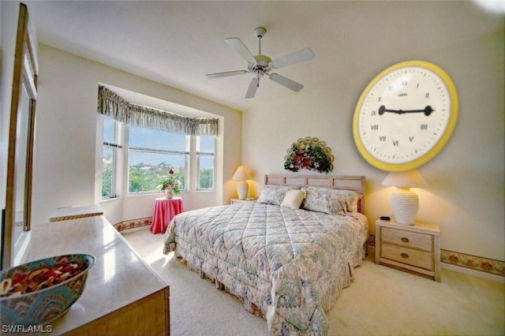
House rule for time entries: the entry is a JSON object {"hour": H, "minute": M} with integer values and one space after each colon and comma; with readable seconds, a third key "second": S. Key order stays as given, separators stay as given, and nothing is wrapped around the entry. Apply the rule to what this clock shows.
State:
{"hour": 9, "minute": 15}
